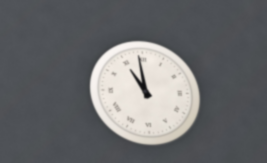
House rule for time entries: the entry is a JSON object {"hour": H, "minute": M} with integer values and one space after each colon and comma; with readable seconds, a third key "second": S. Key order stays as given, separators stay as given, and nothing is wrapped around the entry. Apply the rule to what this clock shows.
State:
{"hour": 10, "minute": 59}
